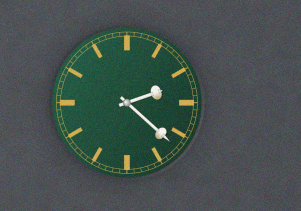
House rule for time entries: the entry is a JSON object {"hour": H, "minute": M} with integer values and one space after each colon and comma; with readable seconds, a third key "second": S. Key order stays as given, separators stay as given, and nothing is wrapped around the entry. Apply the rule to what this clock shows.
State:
{"hour": 2, "minute": 22}
